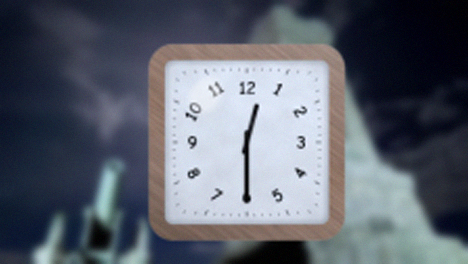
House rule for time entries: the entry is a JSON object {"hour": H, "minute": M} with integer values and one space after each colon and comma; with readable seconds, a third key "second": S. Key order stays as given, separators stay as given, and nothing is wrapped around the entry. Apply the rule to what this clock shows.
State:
{"hour": 12, "minute": 30}
